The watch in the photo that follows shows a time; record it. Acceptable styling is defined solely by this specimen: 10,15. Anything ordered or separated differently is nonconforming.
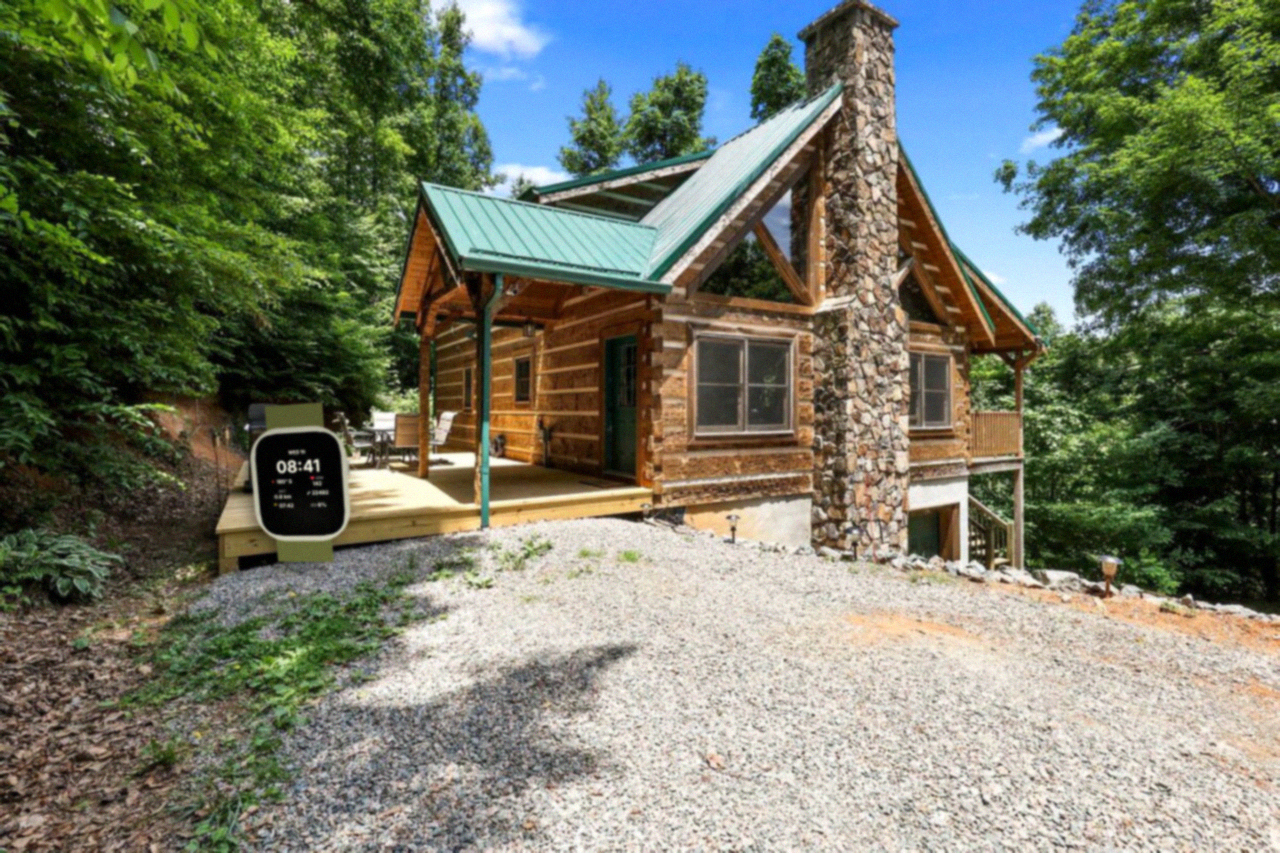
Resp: 8,41
